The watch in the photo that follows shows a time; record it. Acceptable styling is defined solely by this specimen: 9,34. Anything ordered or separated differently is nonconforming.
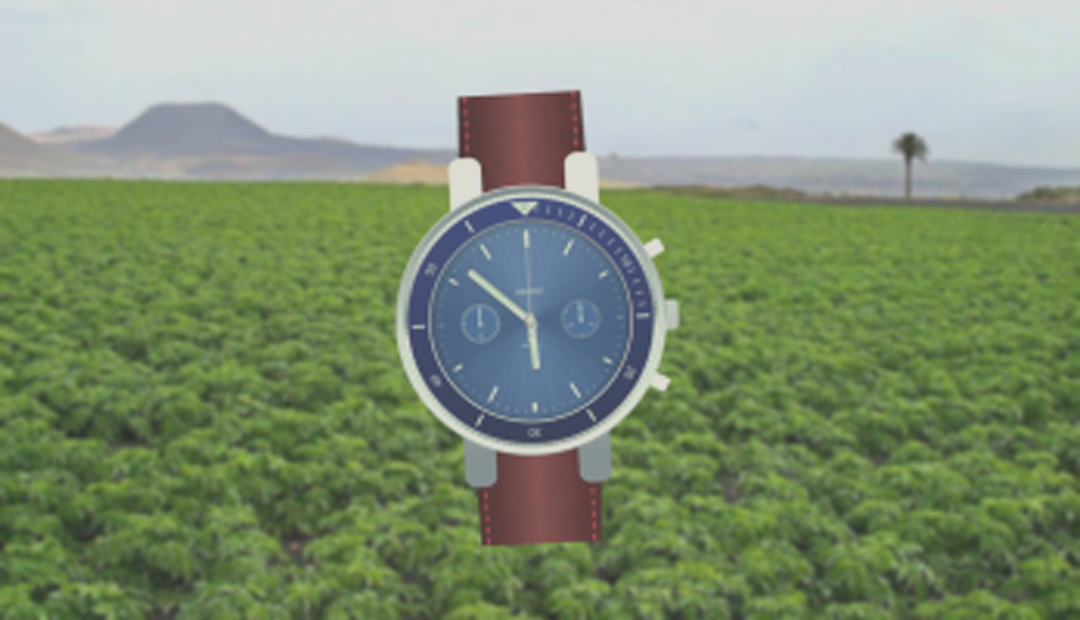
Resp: 5,52
